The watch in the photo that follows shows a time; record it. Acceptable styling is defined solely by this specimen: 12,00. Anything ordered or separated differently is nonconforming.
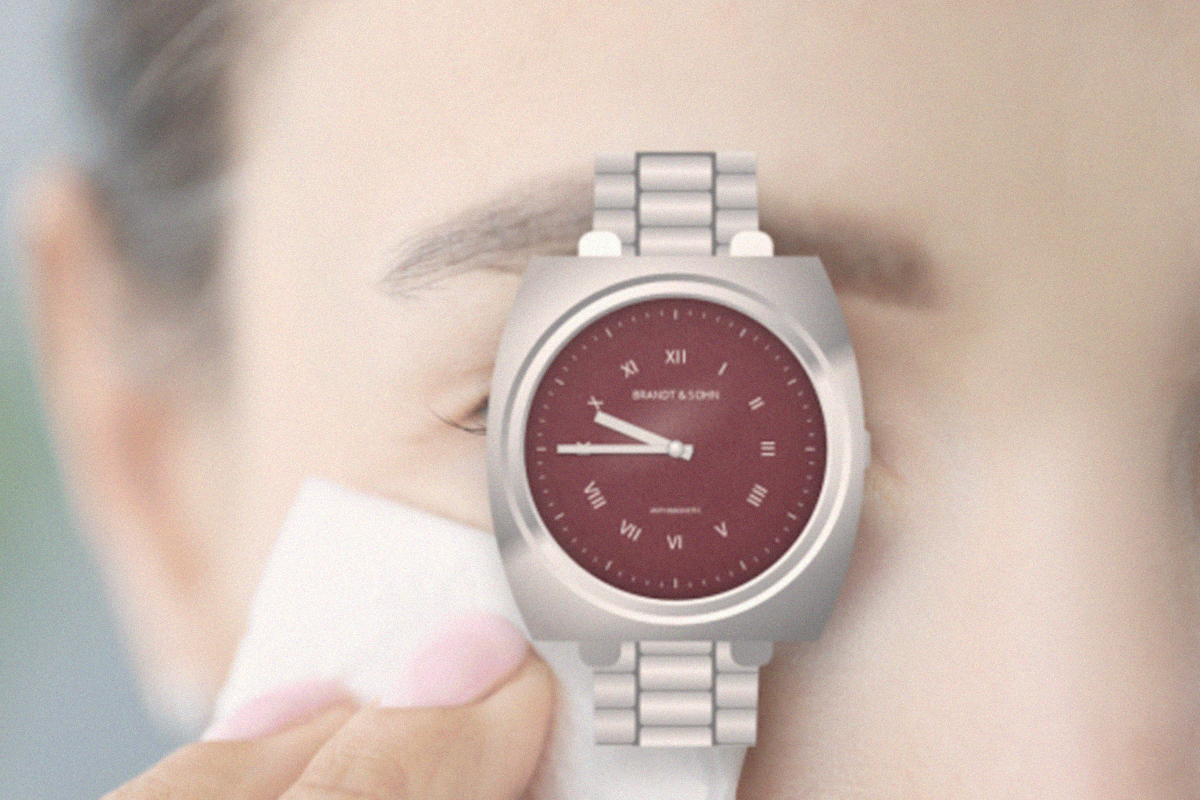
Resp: 9,45
